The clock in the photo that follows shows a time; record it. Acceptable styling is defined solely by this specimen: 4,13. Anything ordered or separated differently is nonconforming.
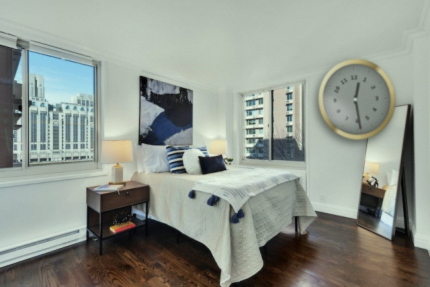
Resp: 12,29
